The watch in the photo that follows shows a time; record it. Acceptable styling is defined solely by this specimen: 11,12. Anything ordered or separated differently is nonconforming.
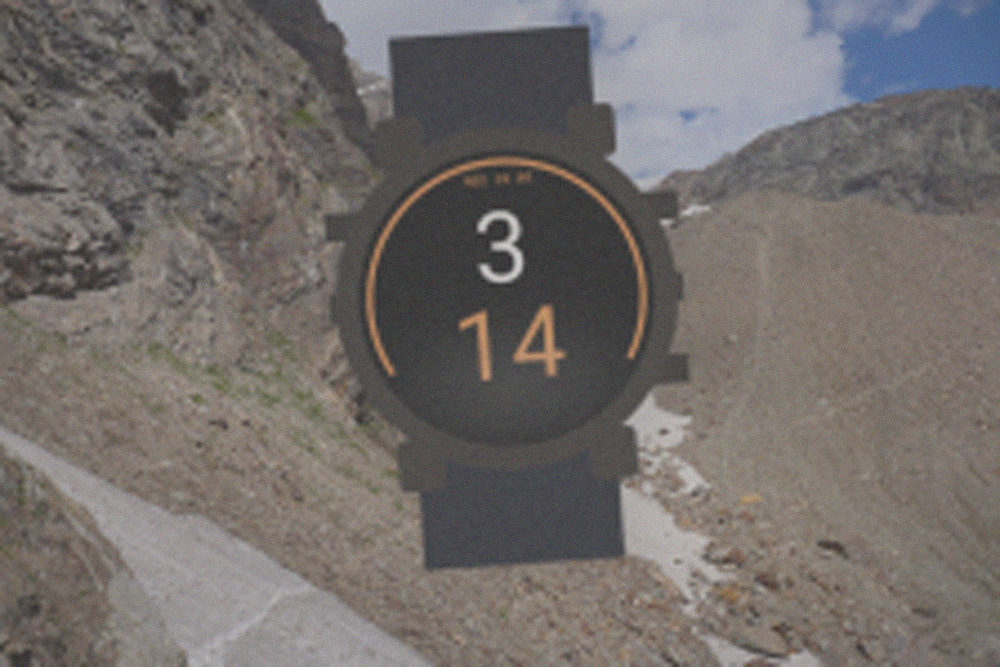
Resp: 3,14
